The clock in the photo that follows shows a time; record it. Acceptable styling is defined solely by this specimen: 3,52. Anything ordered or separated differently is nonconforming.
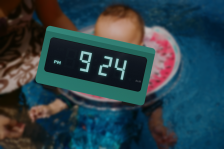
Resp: 9,24
